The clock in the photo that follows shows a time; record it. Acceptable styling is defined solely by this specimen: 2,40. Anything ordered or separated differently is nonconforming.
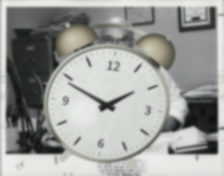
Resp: 1,49
